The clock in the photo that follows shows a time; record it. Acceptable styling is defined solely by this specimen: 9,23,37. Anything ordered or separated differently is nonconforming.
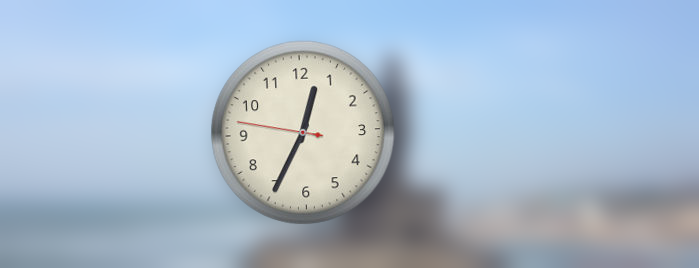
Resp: 12,34,47
